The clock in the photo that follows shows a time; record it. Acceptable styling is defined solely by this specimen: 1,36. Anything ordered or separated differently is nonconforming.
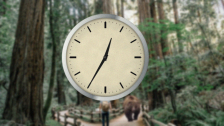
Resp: 12,35
